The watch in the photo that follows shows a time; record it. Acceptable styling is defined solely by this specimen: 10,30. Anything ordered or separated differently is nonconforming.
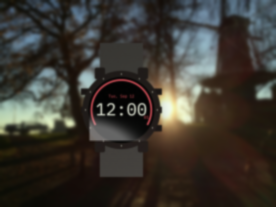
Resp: 12,00
